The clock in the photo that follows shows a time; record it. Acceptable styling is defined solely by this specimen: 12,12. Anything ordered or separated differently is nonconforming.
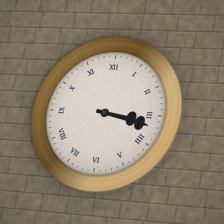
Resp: 3,17
